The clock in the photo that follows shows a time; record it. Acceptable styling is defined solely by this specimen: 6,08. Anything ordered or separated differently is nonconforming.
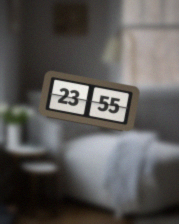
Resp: 23,55
